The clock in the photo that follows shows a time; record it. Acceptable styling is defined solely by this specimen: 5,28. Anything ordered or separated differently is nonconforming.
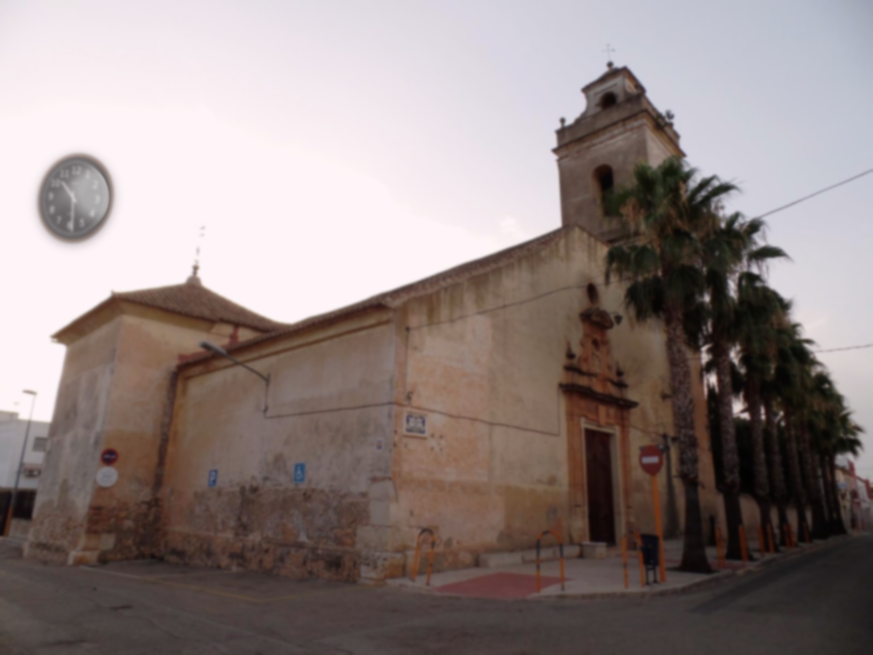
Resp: 10,29
